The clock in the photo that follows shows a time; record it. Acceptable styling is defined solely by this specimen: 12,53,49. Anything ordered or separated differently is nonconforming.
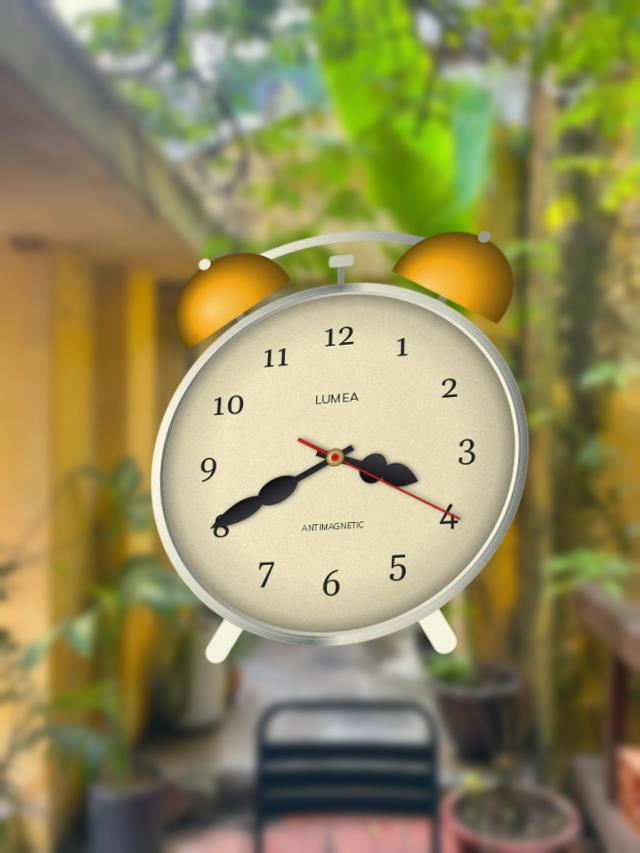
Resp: 3,40,20
